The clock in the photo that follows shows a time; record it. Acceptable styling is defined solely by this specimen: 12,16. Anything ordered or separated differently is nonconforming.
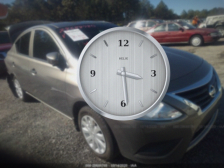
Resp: 3,29
